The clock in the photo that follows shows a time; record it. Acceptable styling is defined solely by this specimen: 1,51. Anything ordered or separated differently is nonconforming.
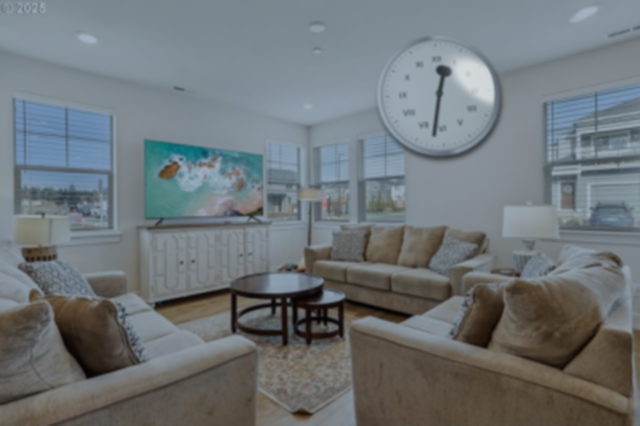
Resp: 12,32
